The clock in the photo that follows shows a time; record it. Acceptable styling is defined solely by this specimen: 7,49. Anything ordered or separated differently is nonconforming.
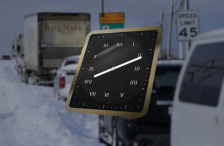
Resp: 8,11
